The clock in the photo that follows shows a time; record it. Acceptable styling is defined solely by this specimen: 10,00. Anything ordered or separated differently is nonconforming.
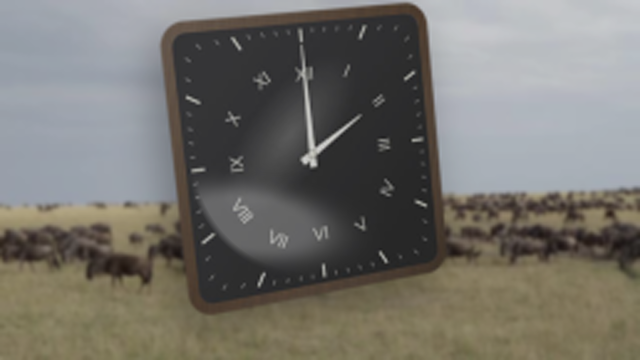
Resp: 2,00
